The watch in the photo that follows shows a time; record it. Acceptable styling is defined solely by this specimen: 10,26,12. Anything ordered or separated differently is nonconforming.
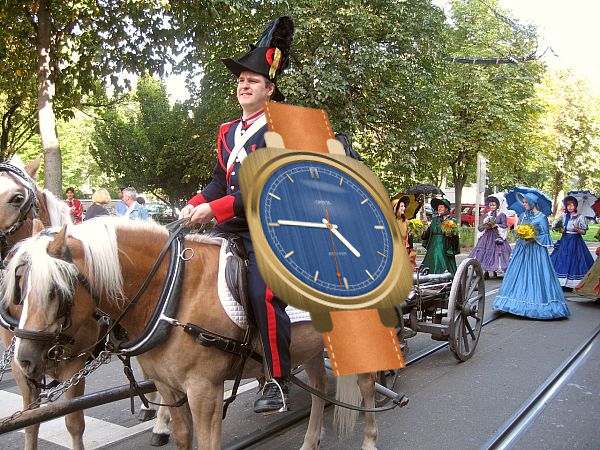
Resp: 4,45,31
